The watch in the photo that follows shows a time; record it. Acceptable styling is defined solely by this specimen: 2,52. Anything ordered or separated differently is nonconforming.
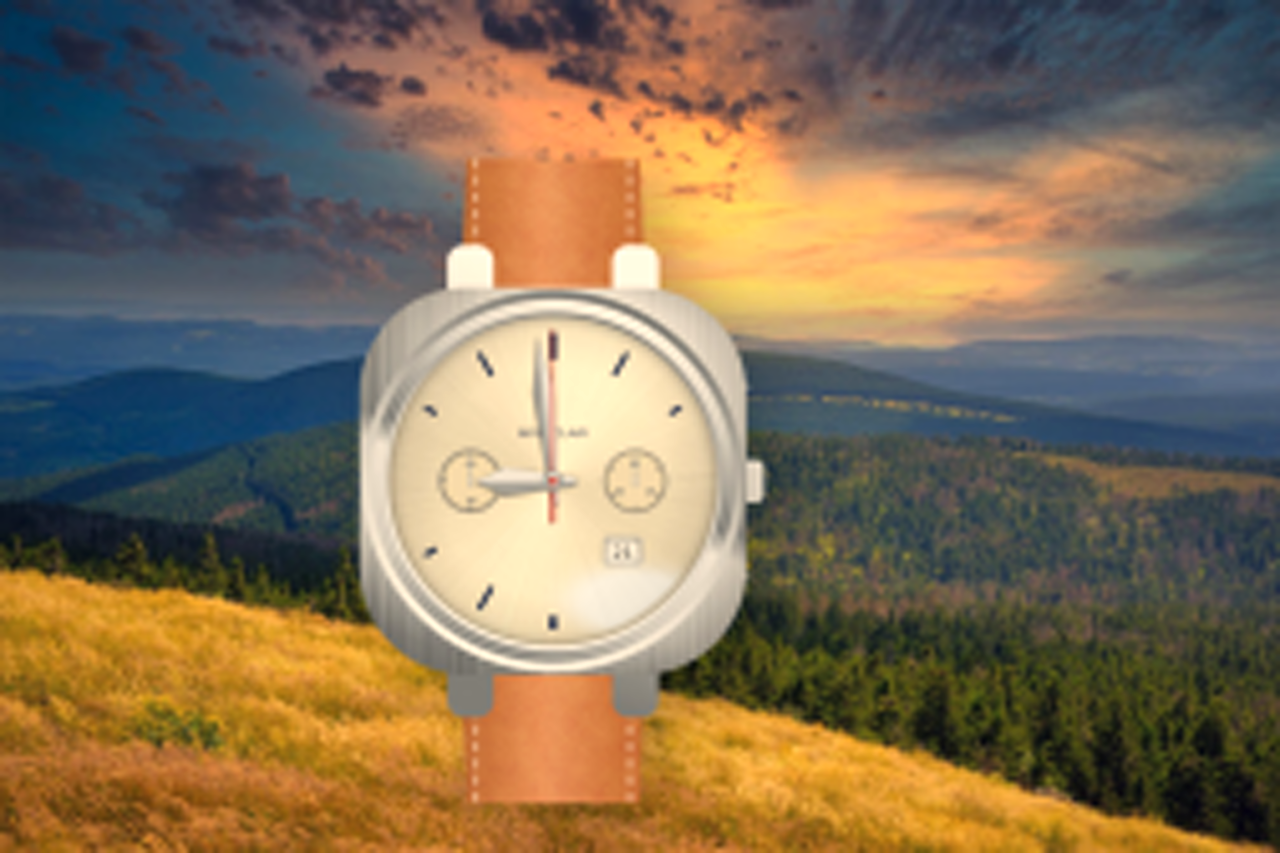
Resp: 8,59
